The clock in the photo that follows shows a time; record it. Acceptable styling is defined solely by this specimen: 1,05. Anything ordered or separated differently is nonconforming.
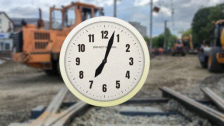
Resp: 7,03
